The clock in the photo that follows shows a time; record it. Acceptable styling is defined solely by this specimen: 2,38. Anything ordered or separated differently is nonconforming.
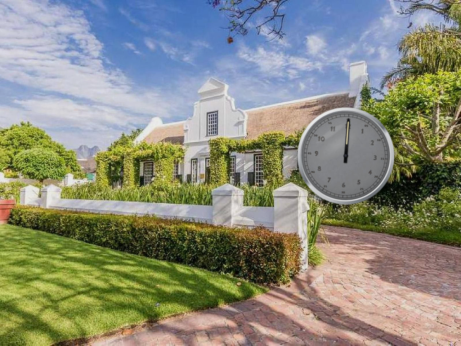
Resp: 12,00
